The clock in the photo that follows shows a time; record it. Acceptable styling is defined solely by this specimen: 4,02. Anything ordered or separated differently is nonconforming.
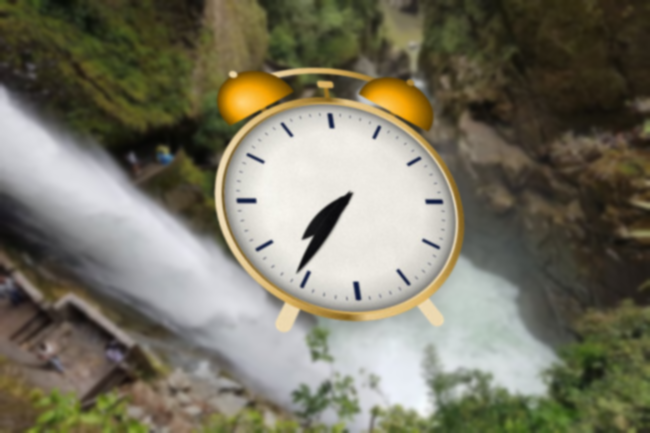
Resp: 7,36
